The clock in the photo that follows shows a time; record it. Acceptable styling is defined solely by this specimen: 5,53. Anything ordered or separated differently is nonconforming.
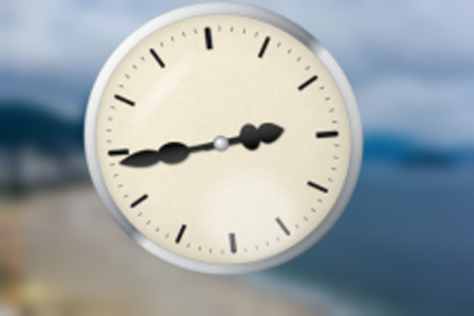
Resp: 2,44
